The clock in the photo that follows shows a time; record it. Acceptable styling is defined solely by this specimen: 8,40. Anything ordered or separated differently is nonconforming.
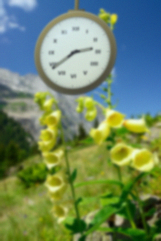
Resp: 2,39
